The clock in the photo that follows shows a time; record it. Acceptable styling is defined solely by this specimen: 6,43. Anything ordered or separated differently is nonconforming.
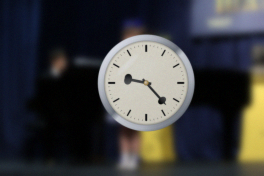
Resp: 9,23
